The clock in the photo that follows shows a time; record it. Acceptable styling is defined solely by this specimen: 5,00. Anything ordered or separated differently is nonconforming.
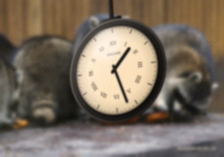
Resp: 1,27
